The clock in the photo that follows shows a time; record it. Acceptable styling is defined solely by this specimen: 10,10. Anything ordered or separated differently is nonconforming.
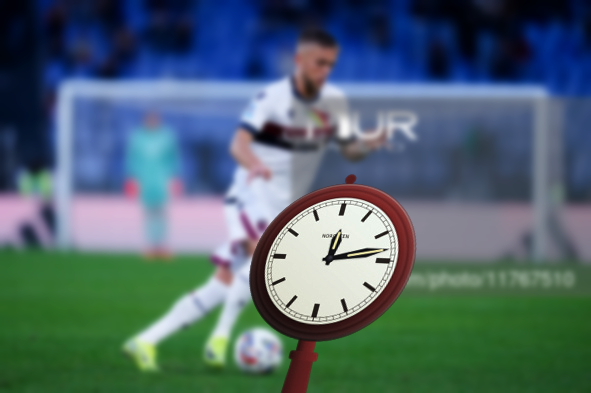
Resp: 12,13
